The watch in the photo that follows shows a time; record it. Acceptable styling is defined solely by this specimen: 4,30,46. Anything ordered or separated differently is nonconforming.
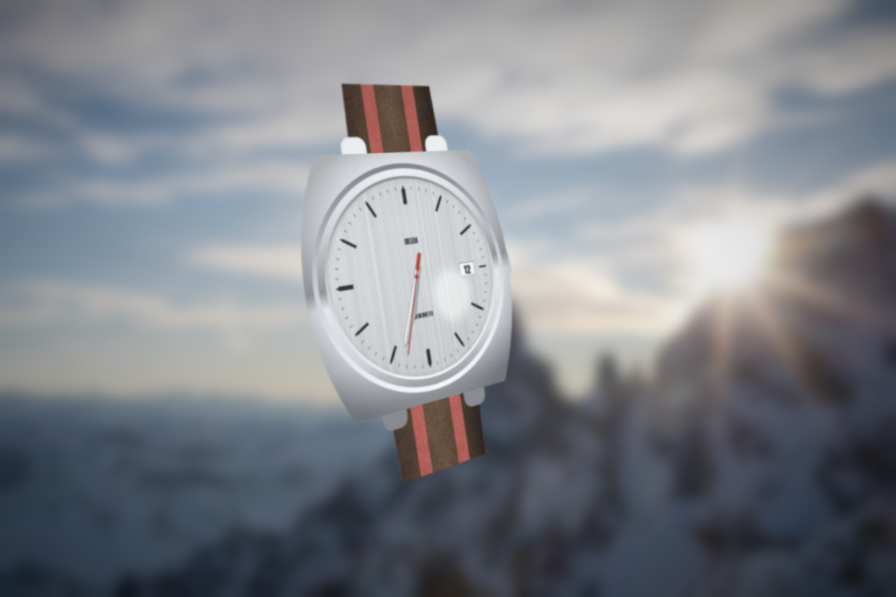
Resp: 6,33,33
